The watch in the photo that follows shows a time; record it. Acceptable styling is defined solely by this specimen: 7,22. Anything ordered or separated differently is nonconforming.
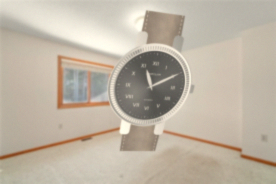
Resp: 11,10
